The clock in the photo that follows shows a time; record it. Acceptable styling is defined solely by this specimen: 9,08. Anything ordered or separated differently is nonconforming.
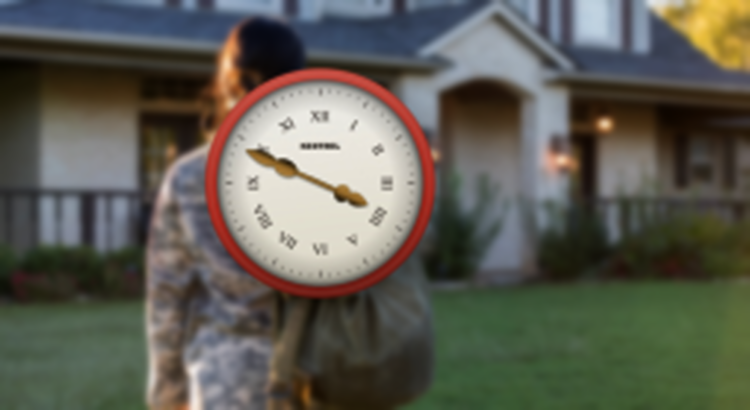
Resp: 3,49
